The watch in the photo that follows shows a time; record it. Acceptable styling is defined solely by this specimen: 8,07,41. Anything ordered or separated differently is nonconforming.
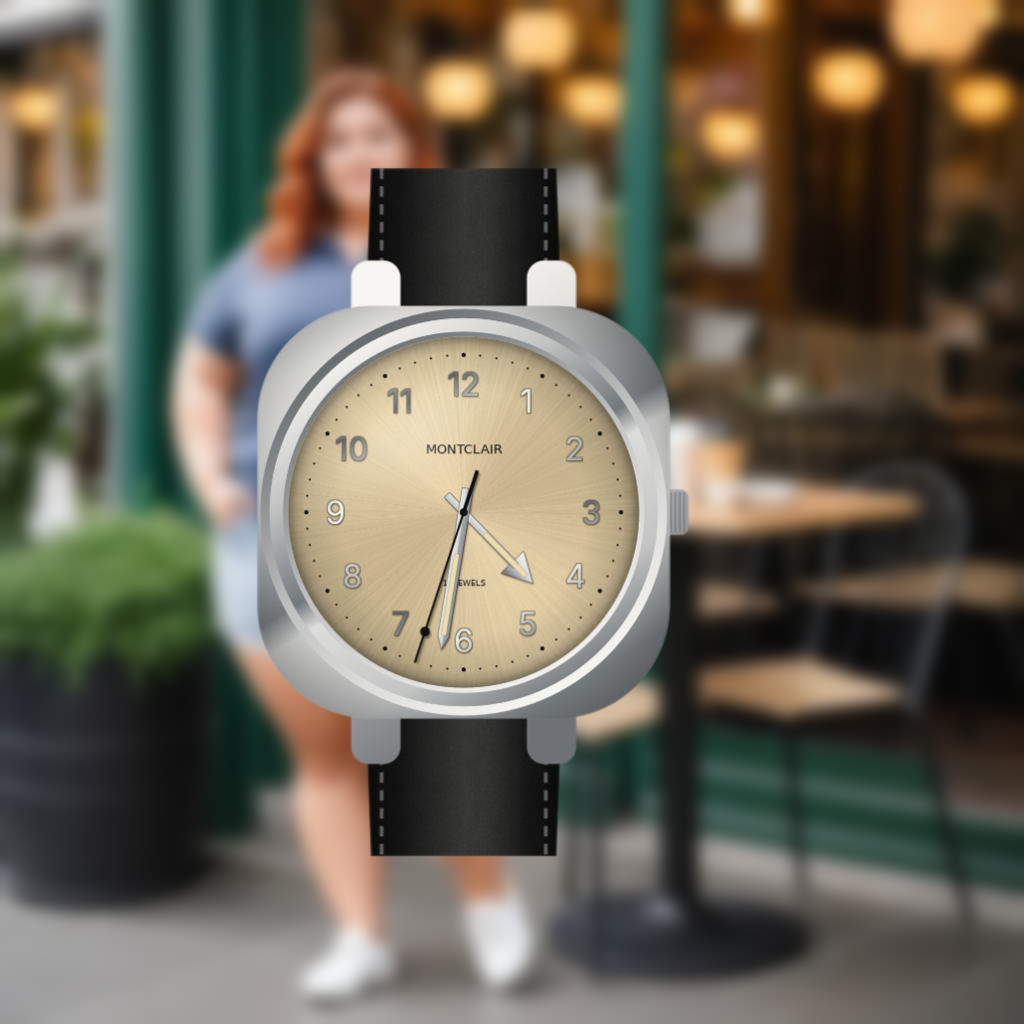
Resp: 4,31,33
